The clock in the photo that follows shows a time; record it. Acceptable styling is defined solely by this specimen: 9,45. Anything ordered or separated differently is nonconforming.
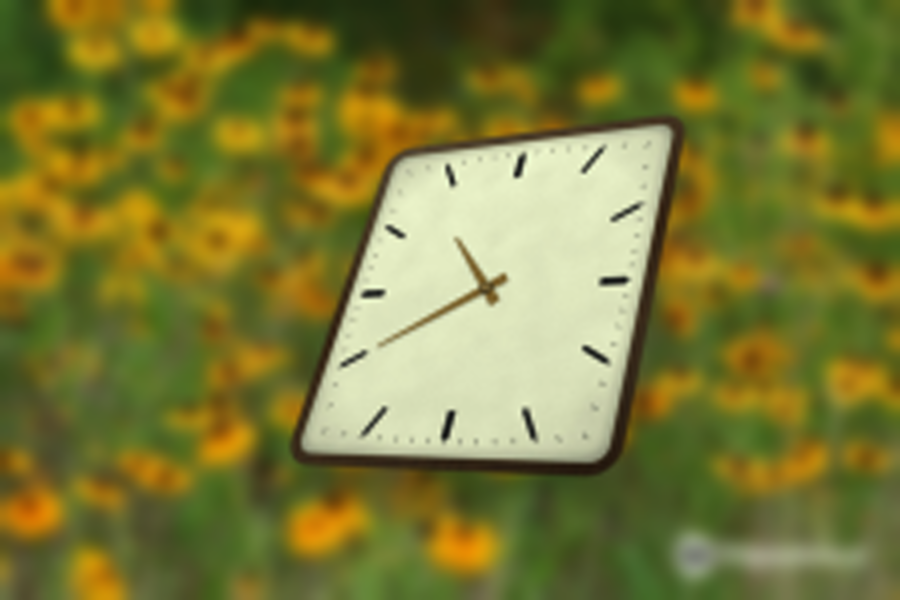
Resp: 10,40
